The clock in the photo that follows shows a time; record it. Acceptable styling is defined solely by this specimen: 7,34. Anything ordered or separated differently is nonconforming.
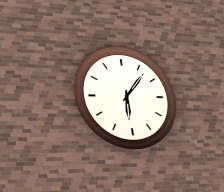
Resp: 6,07
